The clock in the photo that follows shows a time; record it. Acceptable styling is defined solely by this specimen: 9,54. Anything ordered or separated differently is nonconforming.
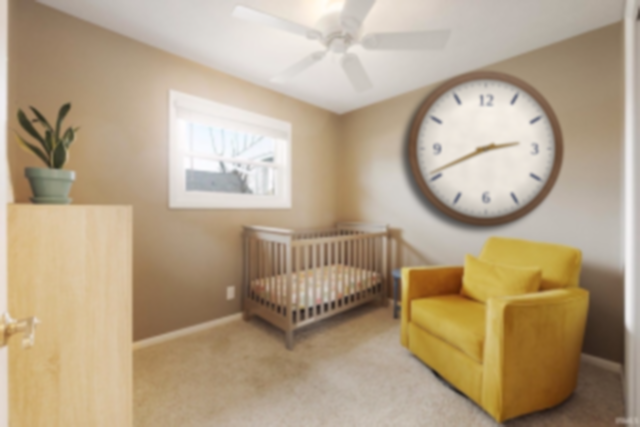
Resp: 2,41
